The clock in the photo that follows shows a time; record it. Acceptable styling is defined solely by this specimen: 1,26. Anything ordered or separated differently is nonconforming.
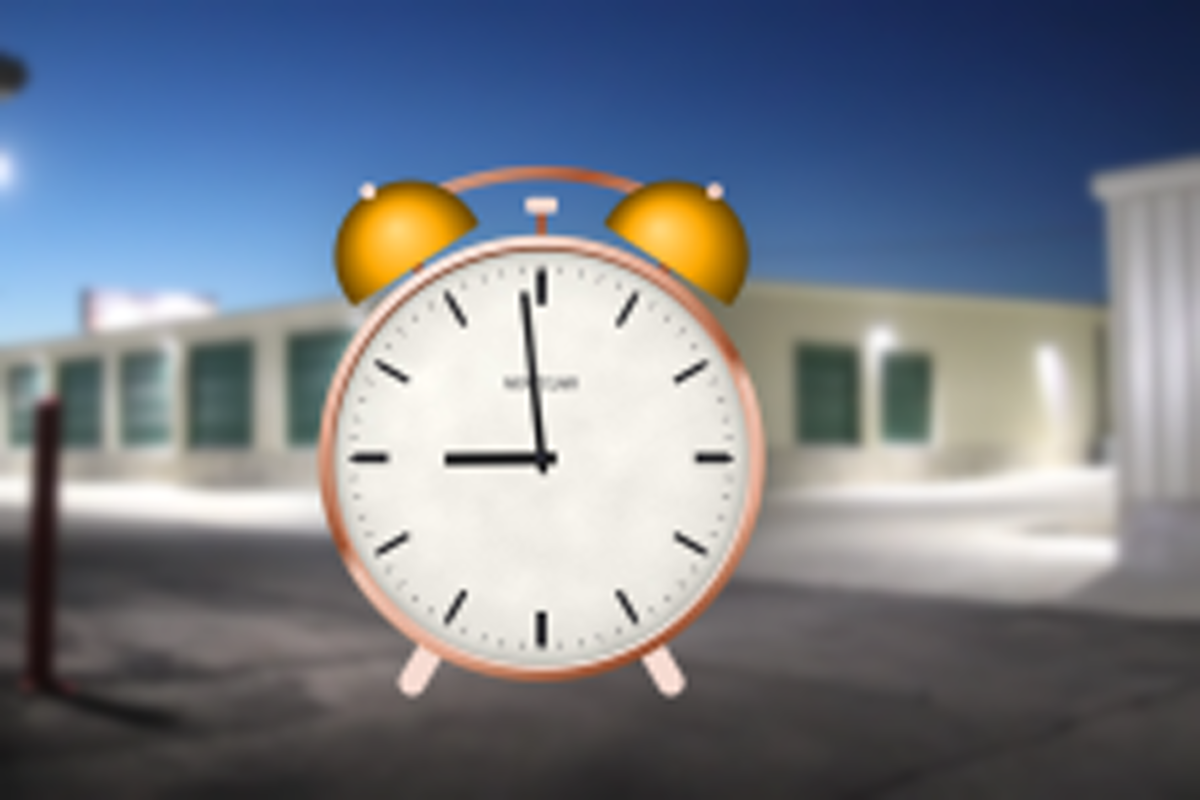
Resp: 8,59
